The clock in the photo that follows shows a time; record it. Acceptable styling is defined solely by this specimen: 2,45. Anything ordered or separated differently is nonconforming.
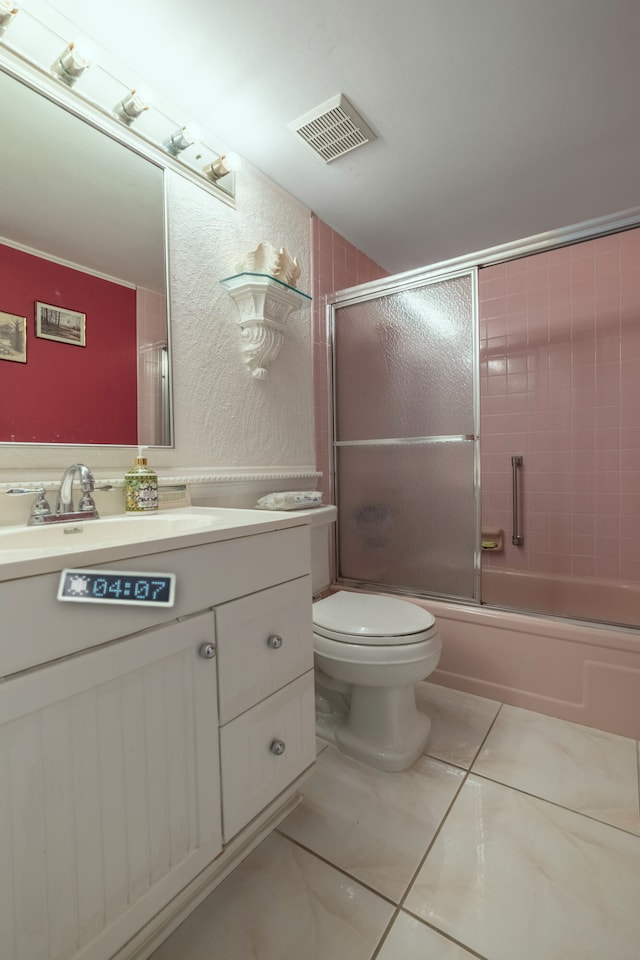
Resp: 4,07
